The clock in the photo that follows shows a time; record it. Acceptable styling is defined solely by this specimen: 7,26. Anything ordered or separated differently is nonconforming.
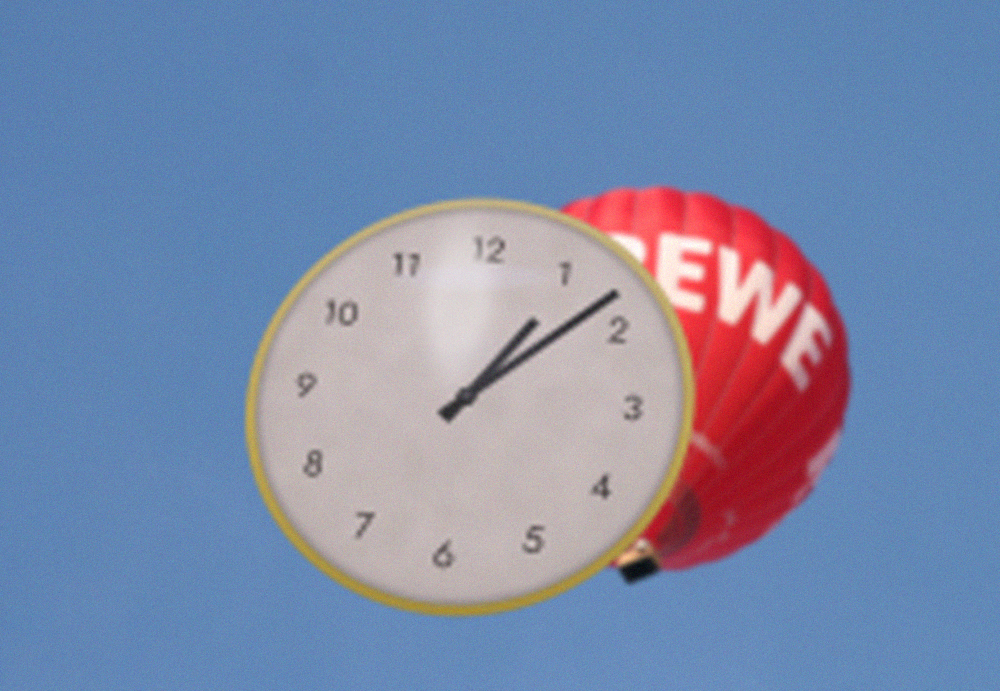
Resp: 1,08
